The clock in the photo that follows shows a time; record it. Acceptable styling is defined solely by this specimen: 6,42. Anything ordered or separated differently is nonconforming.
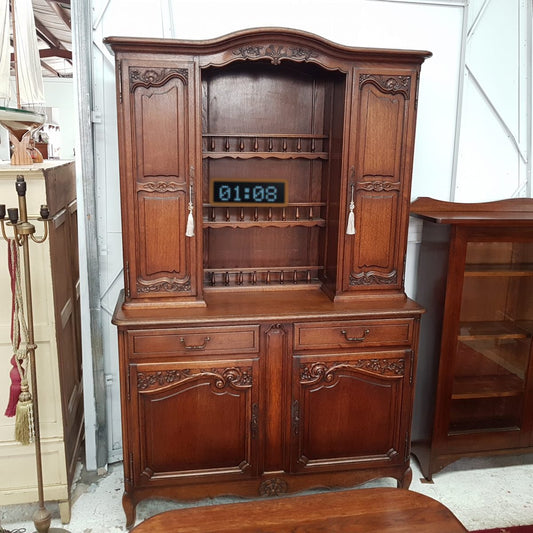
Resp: 1,08
